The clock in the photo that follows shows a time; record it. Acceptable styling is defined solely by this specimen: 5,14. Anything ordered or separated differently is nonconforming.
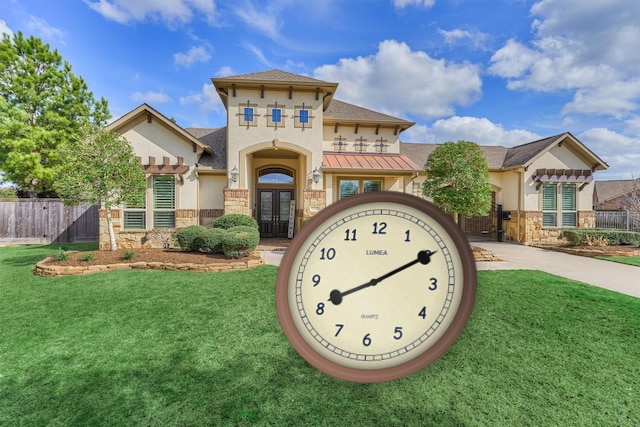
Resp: 8,10
